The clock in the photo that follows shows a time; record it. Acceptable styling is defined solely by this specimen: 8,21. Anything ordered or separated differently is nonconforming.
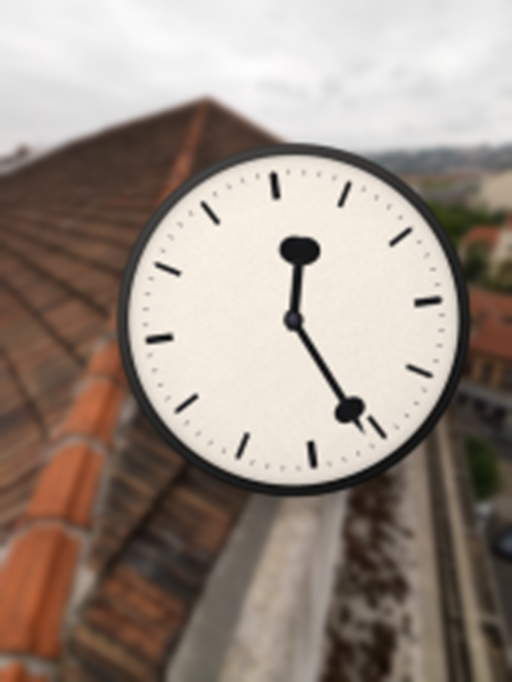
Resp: 12,26
